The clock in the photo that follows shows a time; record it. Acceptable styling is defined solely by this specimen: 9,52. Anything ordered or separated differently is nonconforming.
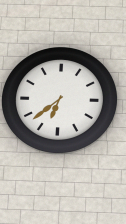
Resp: 6,38
